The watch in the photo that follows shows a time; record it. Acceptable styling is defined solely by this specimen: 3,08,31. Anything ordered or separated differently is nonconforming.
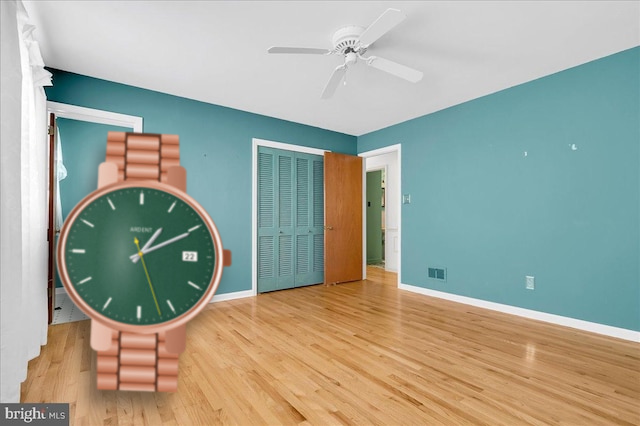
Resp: 1,10,27
